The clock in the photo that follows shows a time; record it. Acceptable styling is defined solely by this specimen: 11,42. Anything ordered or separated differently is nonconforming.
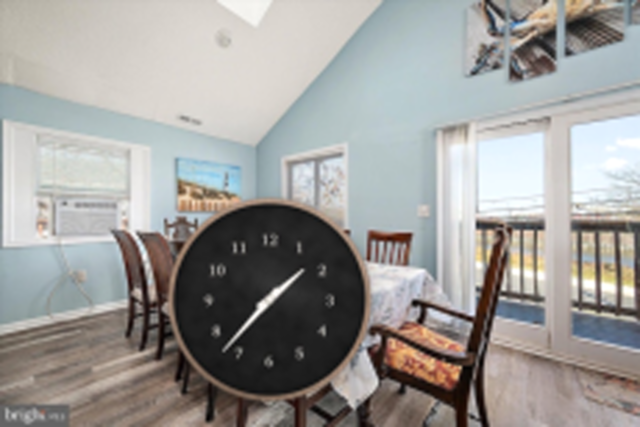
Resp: 1,37
